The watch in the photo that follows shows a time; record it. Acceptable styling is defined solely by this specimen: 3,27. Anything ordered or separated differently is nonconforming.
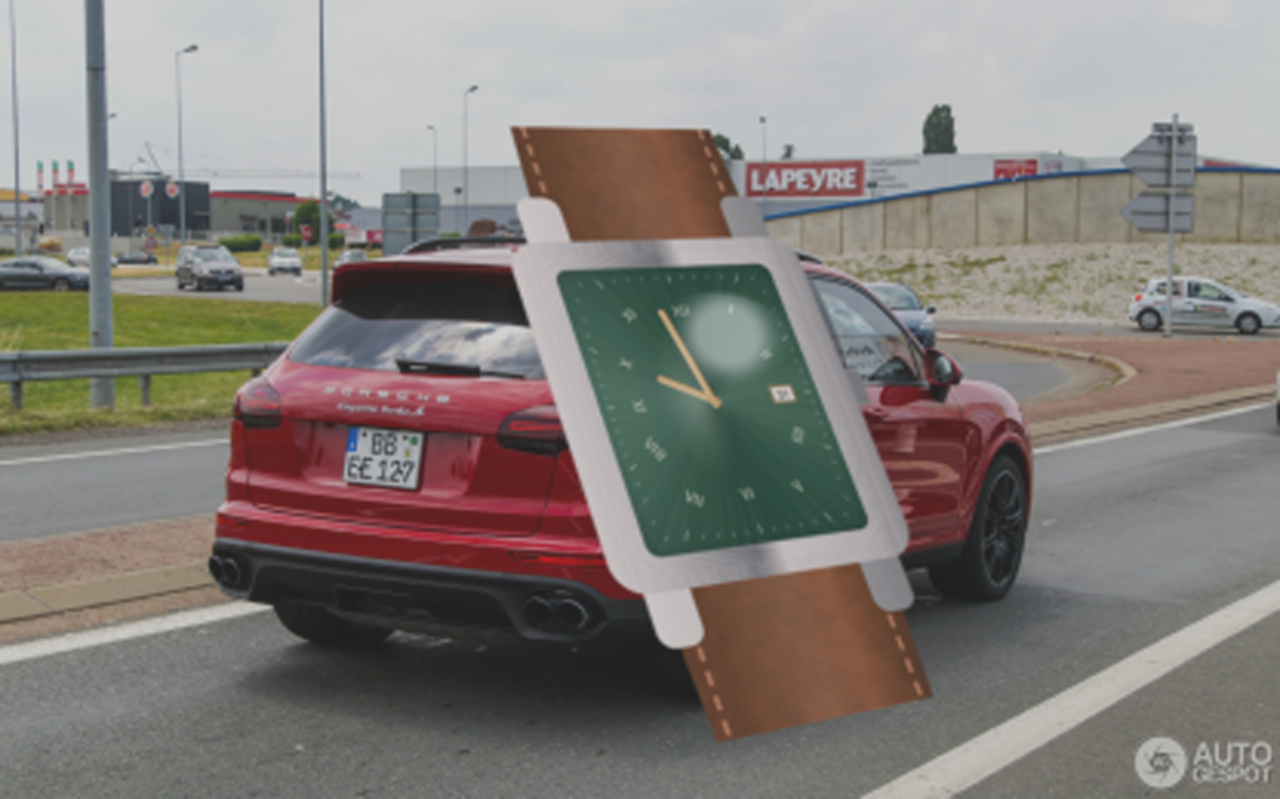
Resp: 9,58
